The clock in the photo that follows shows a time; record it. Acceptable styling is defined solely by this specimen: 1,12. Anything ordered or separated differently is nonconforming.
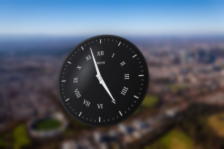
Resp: 4,57
